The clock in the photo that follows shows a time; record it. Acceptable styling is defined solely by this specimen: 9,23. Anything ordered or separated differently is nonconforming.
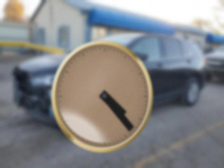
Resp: 4,23
